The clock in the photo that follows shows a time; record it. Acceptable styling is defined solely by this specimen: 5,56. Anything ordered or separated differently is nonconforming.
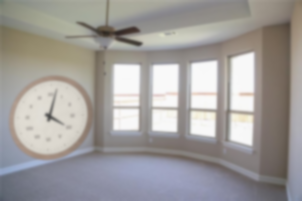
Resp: 4,02
